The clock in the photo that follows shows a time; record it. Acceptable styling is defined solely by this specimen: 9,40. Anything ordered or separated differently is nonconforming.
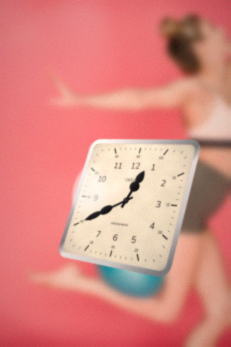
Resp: 12,40
